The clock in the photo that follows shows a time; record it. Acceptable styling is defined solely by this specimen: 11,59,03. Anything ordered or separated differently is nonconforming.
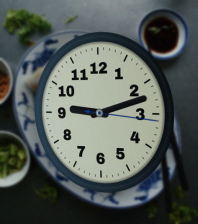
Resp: 9,12,16
